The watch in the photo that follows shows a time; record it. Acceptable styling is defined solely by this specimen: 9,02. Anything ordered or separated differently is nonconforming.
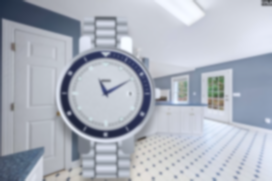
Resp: 11,10
